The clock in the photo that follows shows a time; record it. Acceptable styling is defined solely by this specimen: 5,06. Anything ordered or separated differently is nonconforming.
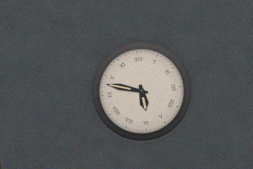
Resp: 5,48
